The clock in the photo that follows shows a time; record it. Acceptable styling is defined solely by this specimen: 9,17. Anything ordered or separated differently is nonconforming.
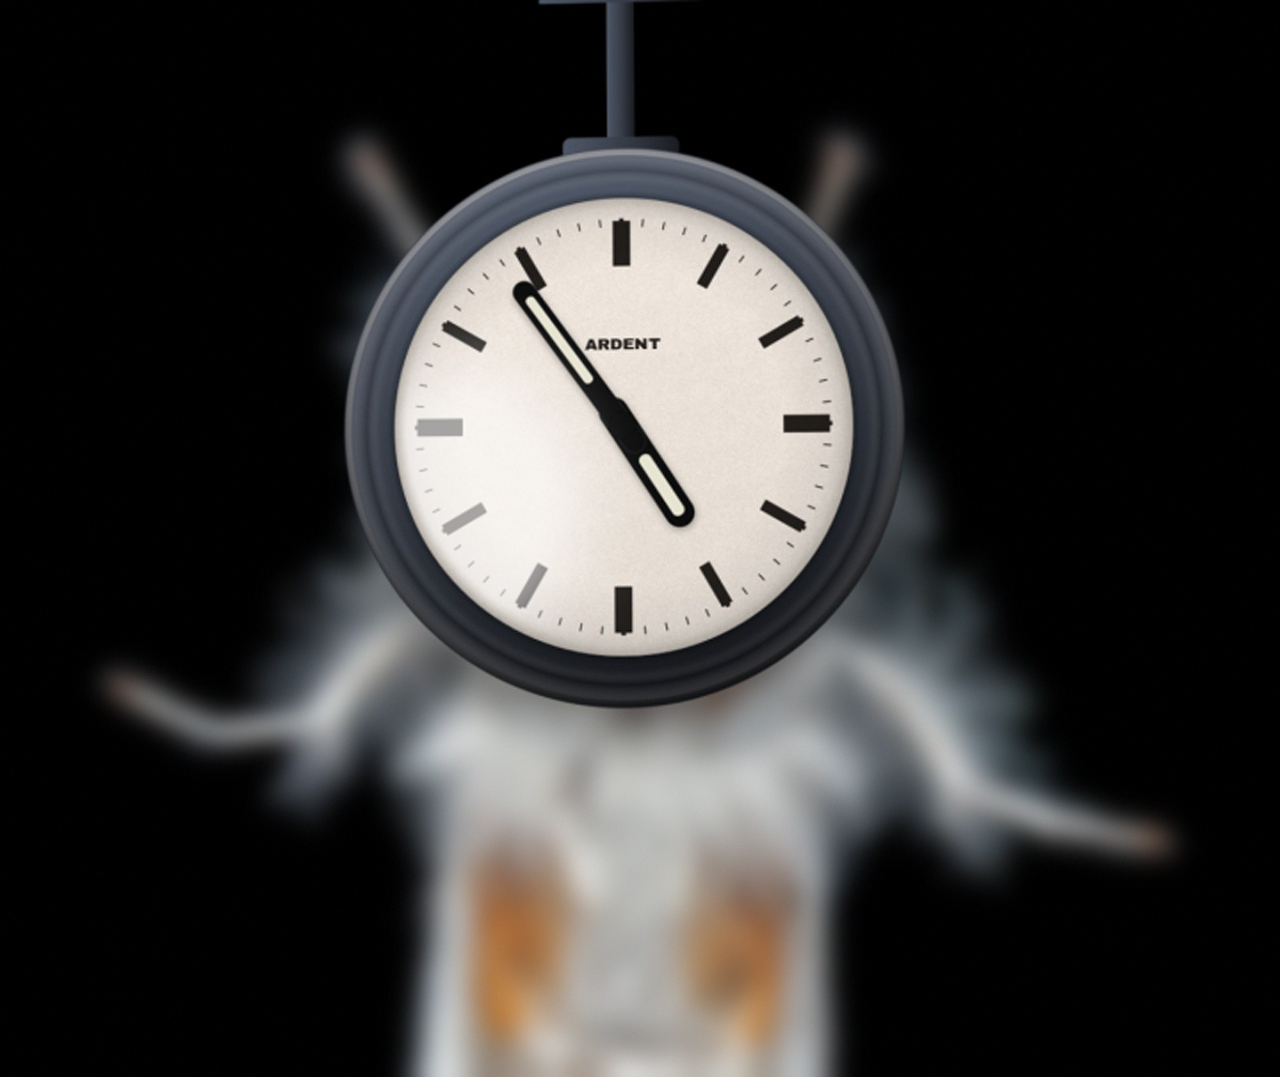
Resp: 4,54
